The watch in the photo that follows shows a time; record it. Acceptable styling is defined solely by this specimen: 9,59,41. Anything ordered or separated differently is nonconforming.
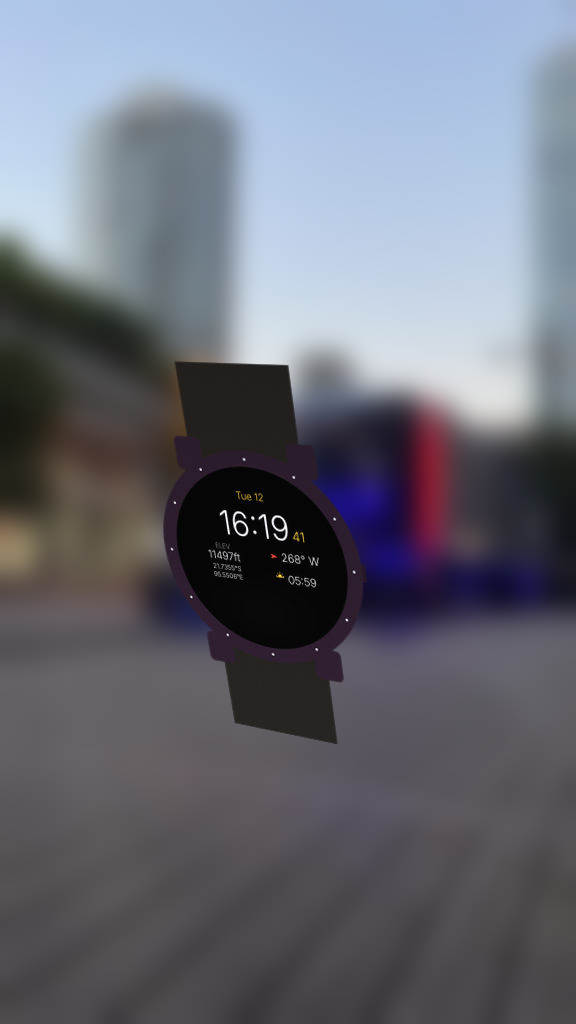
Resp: 16,19,41
